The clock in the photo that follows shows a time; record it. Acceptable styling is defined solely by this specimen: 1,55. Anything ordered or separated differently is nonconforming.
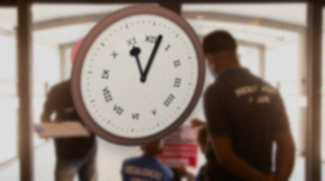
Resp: 11,02
